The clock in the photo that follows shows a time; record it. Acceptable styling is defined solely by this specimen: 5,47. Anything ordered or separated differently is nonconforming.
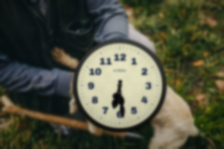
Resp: 6,29
